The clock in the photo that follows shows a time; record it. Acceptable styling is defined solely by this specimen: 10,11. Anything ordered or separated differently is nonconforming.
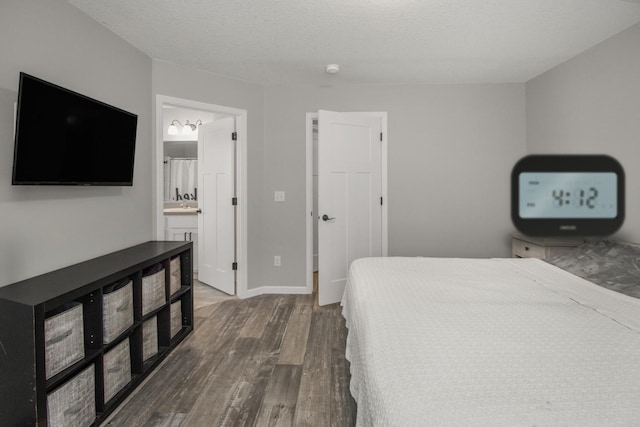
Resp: 4,12
